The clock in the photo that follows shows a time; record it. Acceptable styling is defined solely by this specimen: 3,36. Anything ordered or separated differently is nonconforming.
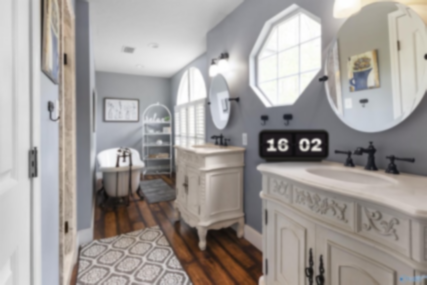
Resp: 16,02
